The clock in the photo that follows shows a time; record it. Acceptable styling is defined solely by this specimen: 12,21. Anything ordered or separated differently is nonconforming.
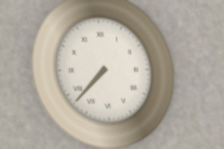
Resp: 7,38
